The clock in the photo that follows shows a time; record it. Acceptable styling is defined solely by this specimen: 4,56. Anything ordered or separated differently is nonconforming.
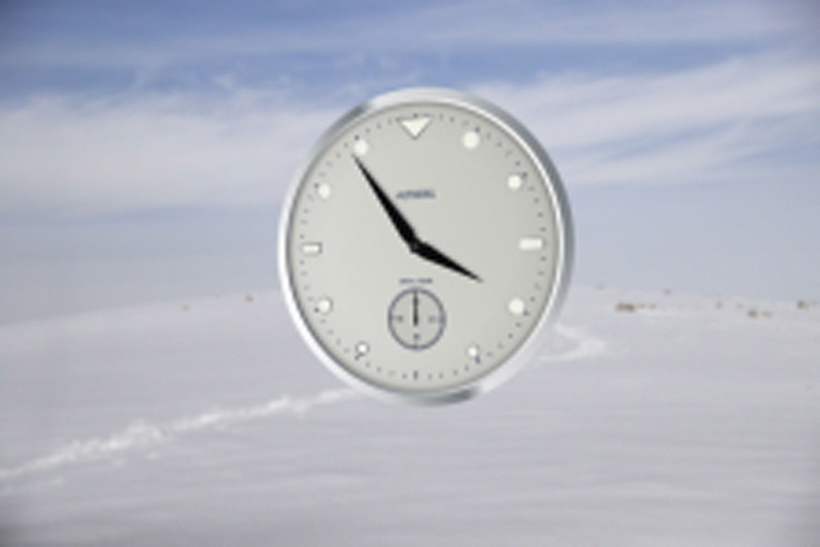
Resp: 3,54
